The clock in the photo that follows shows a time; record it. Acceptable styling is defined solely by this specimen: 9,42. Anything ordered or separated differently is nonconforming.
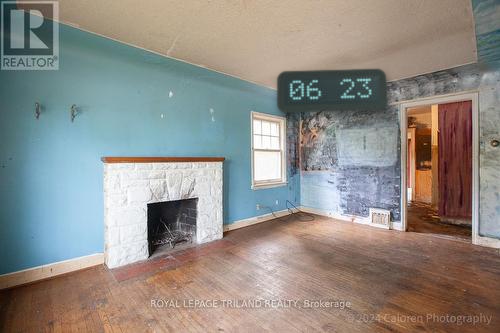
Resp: 6,23
